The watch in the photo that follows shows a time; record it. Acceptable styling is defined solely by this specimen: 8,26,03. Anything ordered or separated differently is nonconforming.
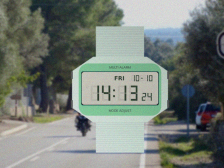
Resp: 14,13,24
